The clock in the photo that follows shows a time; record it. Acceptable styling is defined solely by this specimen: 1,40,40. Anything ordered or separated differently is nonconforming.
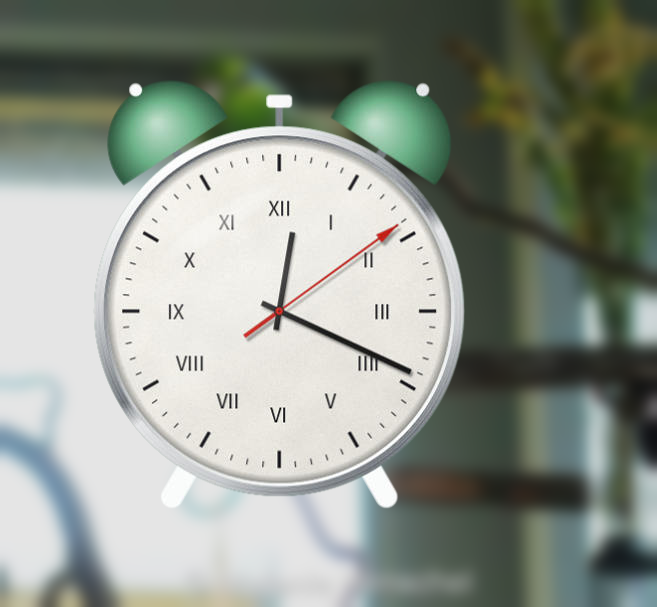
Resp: 12,19,09
